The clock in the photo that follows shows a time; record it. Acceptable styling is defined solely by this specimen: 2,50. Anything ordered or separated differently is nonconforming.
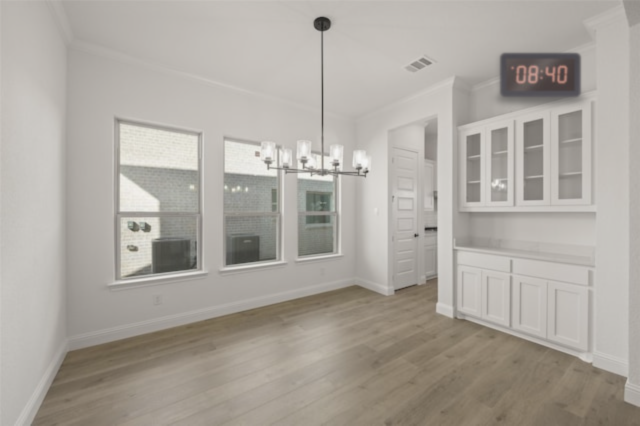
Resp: 8,40
